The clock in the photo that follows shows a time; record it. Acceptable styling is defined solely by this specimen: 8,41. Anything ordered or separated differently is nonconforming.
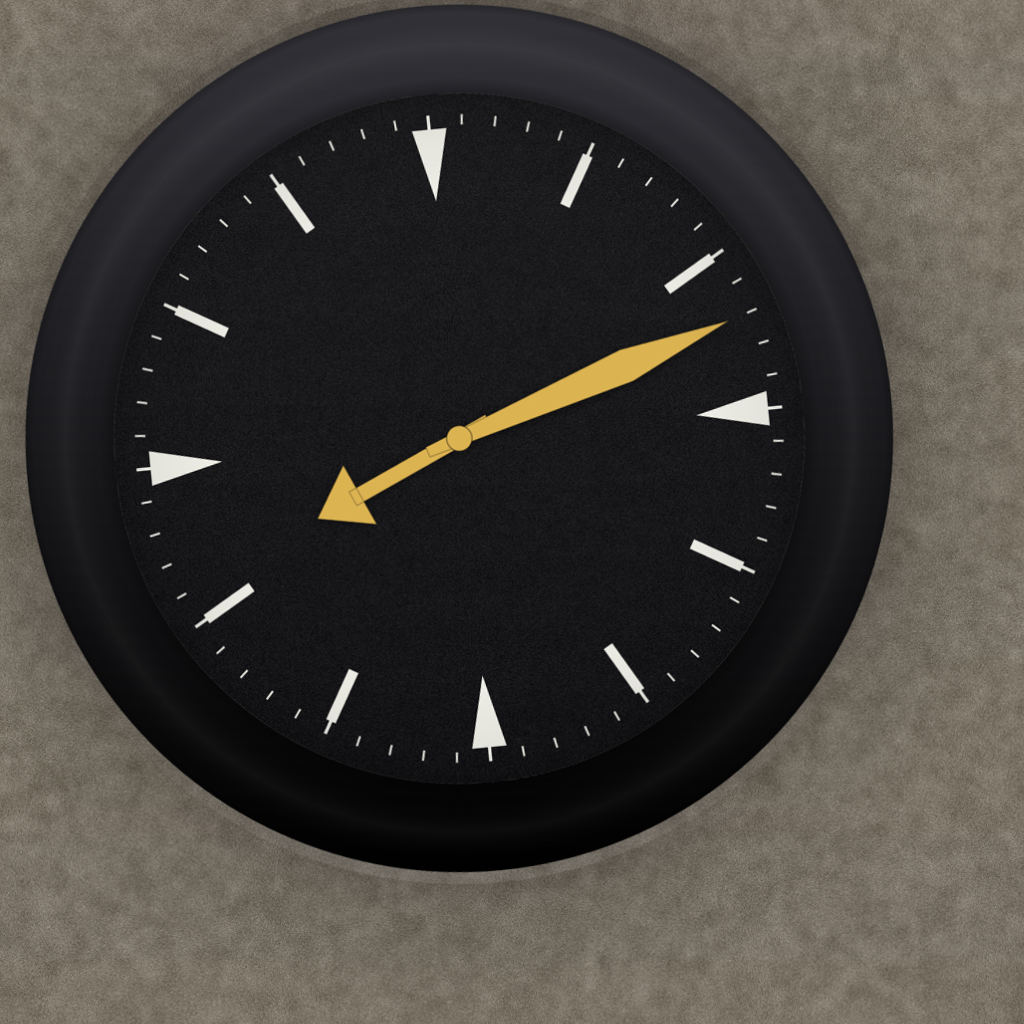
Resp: 8,12
